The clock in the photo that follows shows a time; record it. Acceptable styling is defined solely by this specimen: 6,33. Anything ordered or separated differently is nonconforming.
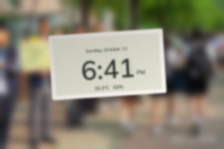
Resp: 6,41
